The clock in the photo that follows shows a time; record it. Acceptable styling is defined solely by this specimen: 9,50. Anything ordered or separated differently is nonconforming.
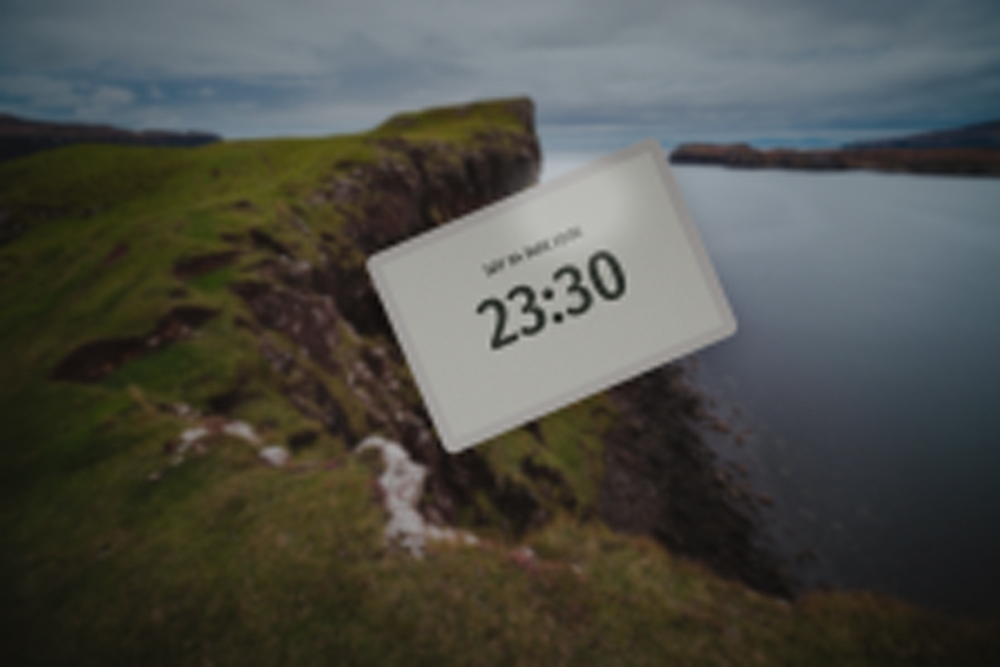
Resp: 23,30
